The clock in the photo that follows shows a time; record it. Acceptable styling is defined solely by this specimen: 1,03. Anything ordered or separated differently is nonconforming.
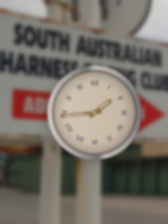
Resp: 1,44
